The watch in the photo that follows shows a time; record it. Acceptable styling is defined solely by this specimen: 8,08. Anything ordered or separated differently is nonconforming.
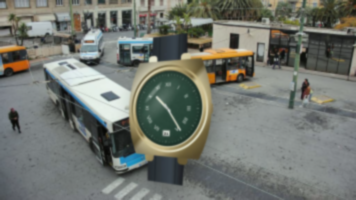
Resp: 10,24
